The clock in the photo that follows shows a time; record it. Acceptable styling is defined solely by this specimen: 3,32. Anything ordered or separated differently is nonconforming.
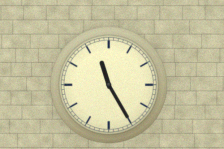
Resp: 11,25
